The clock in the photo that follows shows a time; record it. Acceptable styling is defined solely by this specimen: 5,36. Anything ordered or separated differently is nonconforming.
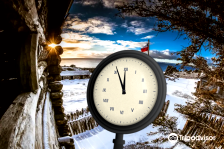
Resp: 11,56
